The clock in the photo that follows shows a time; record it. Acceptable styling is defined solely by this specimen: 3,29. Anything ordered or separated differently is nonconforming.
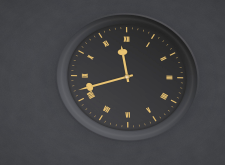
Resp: 11,42
